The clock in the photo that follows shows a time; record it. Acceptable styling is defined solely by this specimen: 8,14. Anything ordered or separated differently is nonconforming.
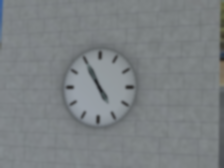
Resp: 4,55
